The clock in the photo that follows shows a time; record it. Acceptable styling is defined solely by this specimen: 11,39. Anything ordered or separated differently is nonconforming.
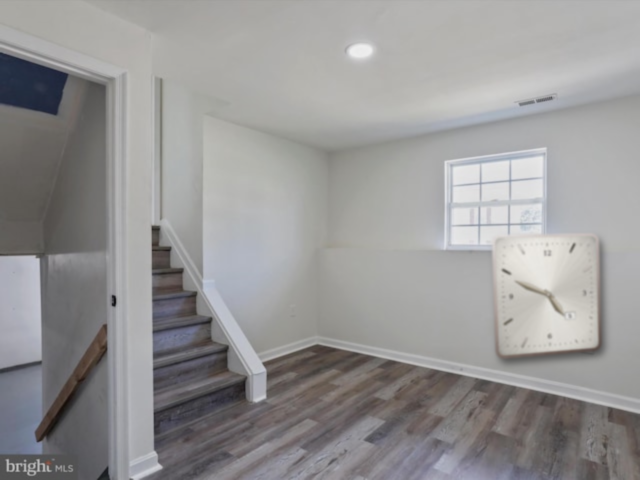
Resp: 4,49
